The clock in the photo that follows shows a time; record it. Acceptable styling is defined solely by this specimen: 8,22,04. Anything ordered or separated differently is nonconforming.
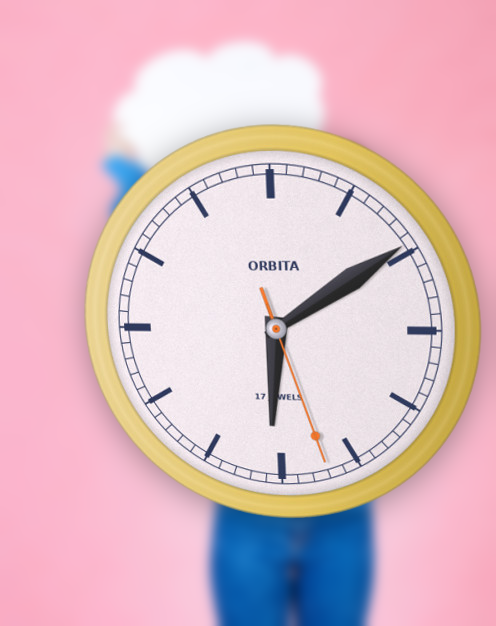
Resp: 6,09,27
